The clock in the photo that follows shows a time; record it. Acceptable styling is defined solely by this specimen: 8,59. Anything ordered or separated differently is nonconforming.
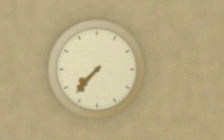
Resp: 7,37
